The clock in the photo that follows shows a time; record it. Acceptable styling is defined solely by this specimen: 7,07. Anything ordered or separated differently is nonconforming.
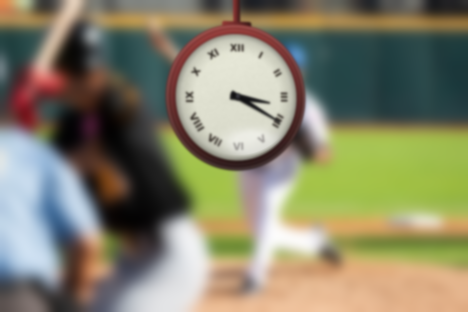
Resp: 3,20
